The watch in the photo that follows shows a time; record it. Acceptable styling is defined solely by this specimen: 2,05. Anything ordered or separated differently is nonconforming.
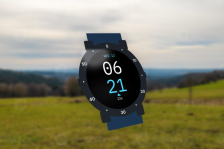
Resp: 6,21
